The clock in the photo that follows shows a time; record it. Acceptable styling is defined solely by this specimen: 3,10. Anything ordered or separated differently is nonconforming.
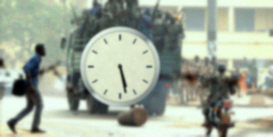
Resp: 5,28
